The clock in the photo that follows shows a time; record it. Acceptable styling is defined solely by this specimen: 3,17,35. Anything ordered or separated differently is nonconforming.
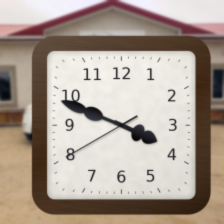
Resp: 3,48,40
